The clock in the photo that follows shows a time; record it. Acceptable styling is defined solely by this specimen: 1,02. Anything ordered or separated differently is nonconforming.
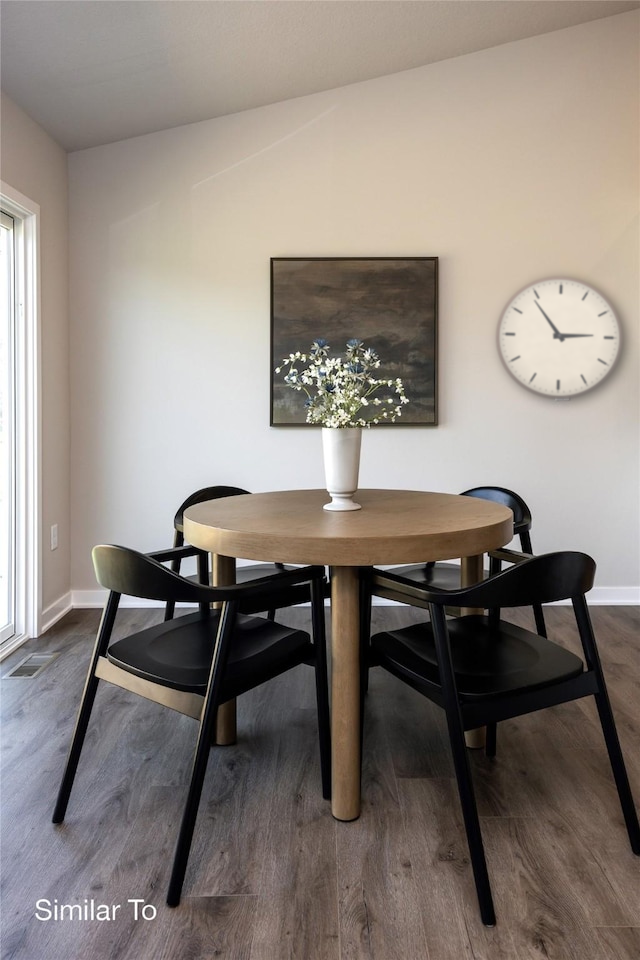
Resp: 2,54
